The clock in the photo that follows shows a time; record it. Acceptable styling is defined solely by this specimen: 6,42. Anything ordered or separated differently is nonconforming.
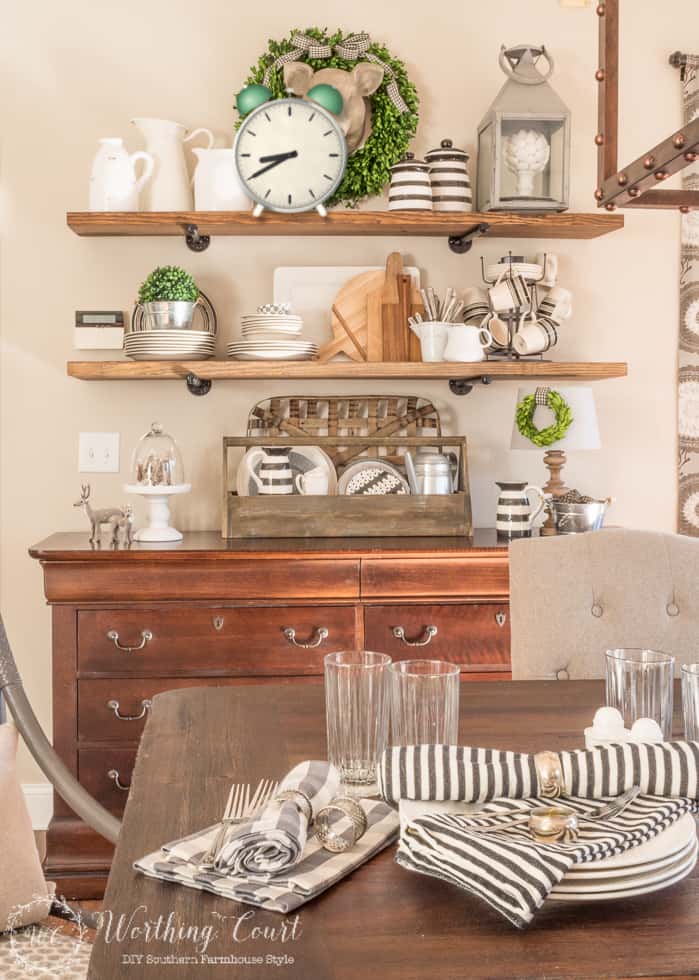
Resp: 8,40
